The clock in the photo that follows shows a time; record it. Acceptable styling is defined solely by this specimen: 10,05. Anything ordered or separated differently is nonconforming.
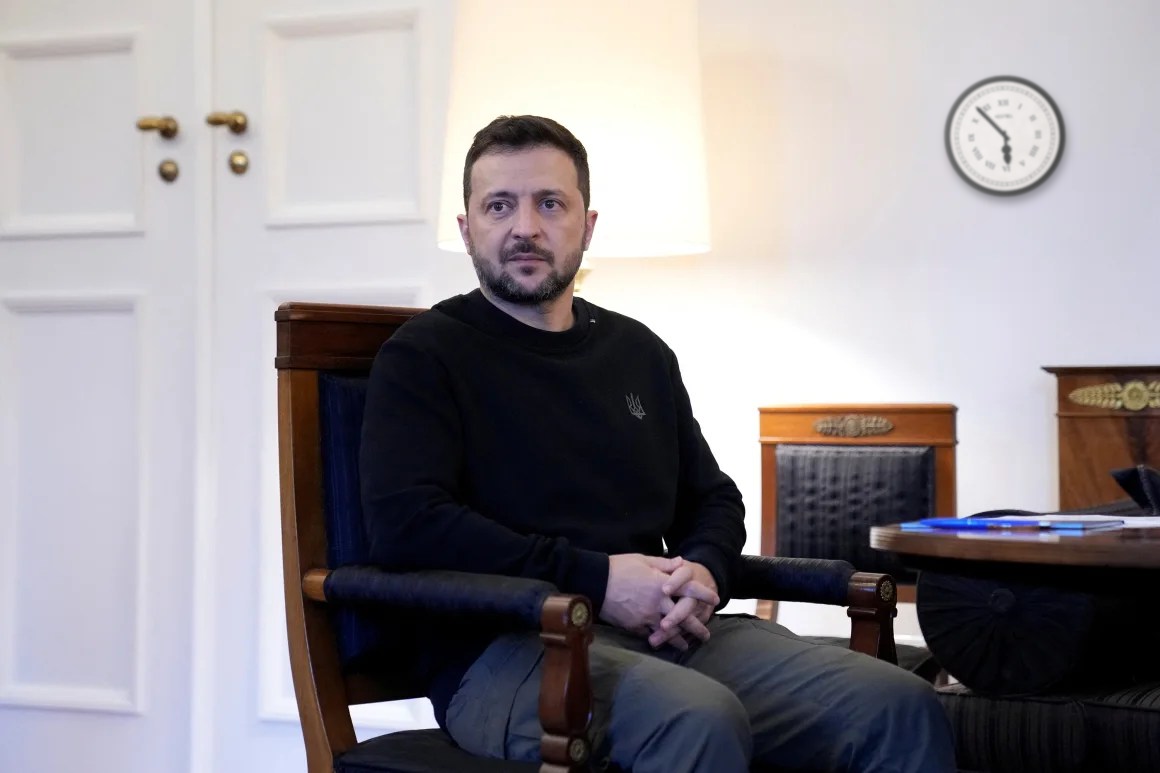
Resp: 5,53
